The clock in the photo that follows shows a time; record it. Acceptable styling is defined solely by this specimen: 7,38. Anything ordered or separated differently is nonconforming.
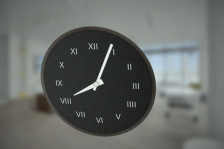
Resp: 8,04
